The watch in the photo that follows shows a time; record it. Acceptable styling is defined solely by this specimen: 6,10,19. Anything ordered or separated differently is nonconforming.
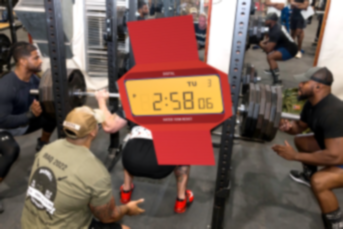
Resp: 2,58,06
